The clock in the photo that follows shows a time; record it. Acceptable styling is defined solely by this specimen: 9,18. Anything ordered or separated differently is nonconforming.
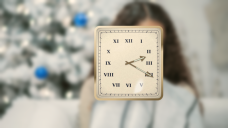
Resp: 2,20
